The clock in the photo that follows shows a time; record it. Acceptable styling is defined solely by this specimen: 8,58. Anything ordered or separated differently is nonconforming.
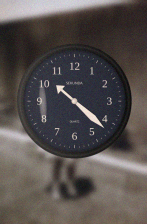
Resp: 10,22
